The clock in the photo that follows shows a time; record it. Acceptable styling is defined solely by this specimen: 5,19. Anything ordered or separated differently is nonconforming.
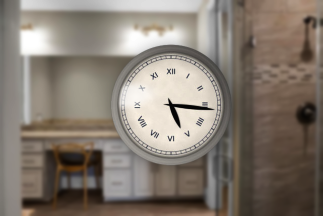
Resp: 5,16
